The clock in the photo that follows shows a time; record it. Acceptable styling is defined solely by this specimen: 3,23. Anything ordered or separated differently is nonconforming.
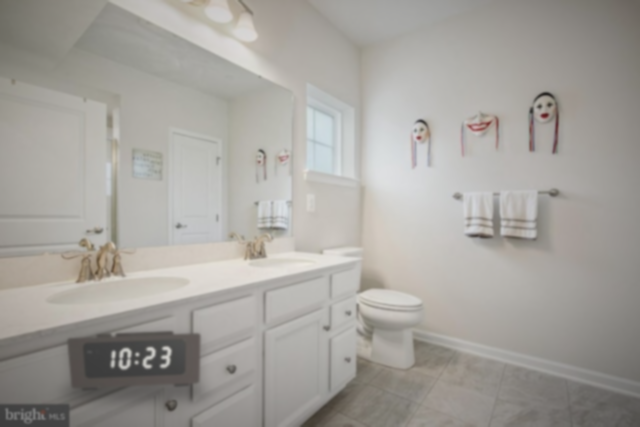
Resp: 10,23
